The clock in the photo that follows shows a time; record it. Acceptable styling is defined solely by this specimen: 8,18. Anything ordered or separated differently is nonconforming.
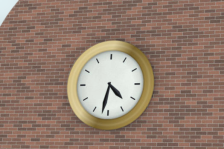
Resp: 4,32
